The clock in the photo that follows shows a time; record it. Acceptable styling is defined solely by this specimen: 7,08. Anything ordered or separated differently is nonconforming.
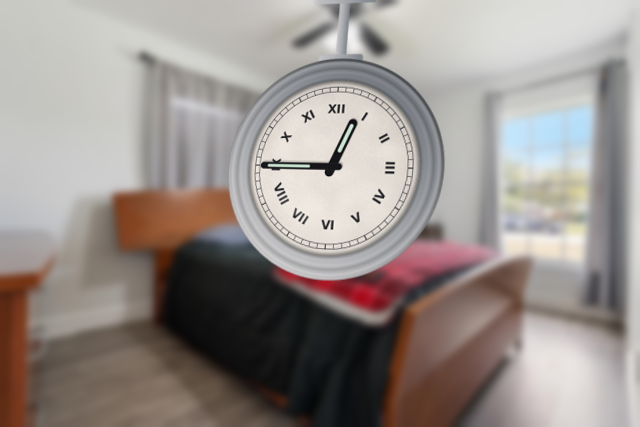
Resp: 12,45
